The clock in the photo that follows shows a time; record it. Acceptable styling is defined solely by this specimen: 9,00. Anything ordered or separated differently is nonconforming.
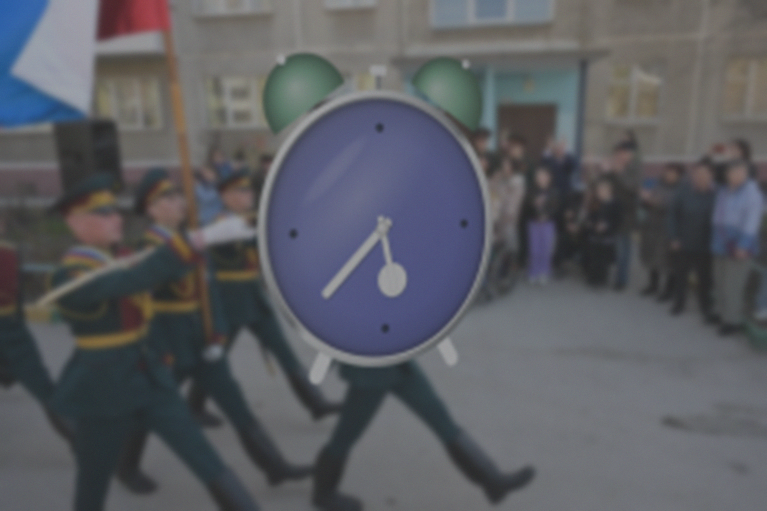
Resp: 5,38
